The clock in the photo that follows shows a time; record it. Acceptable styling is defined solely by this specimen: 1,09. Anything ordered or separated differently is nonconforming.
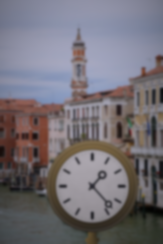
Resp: 1,23
